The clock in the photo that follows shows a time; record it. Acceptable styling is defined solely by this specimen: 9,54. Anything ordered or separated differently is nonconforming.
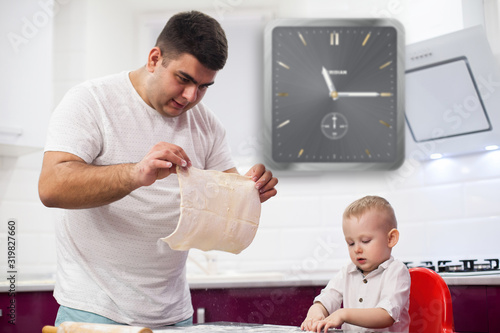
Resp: 11,15
